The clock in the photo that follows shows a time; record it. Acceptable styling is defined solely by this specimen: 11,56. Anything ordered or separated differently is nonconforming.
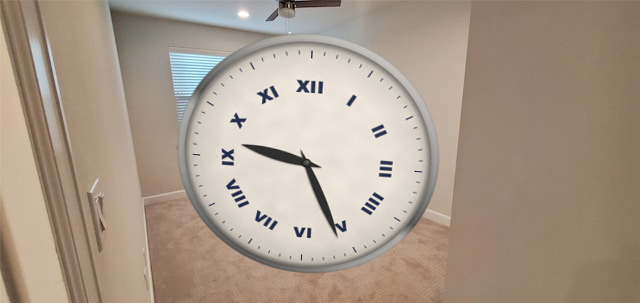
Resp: 9,26
